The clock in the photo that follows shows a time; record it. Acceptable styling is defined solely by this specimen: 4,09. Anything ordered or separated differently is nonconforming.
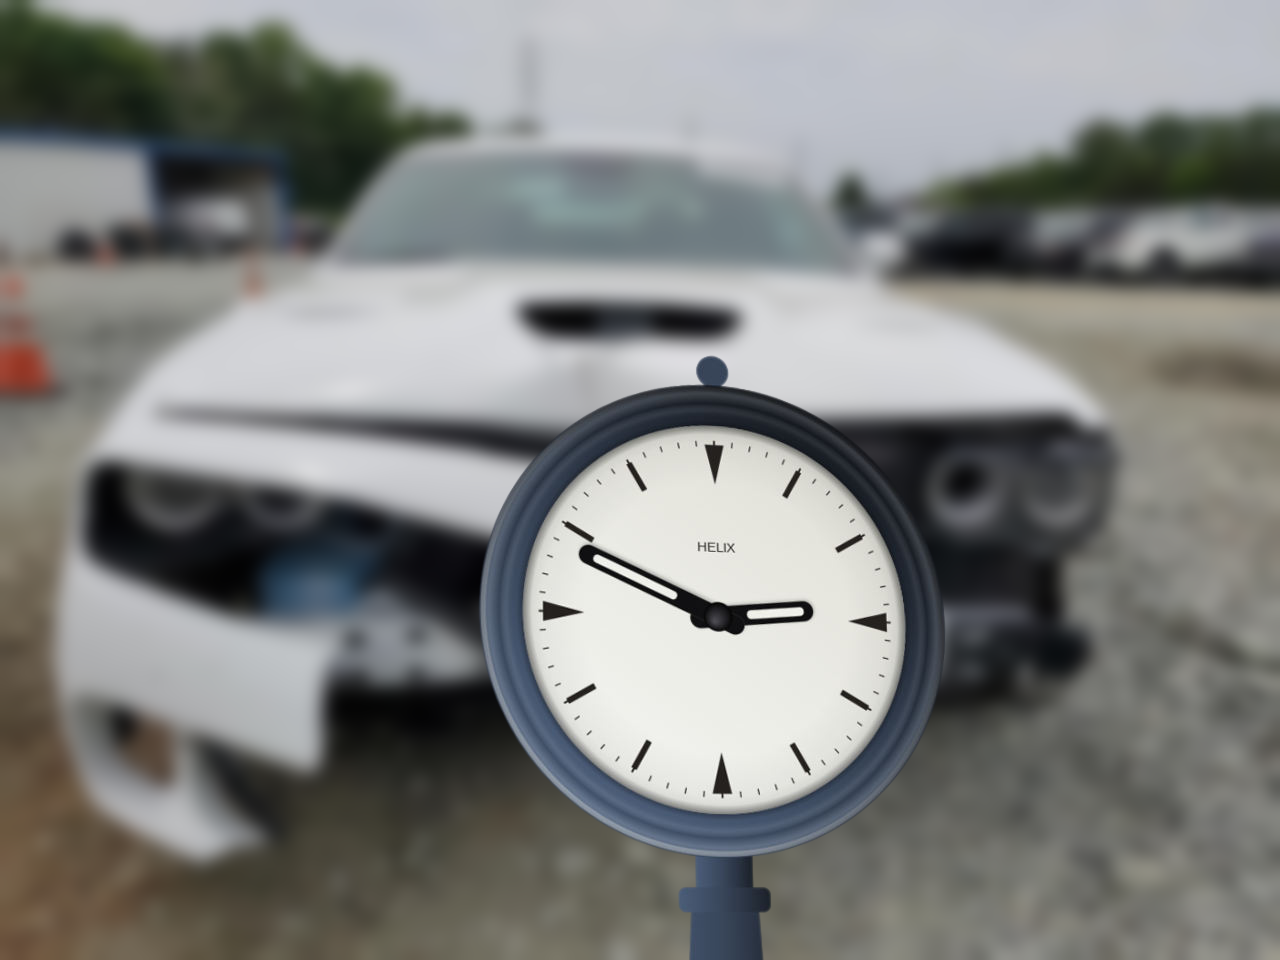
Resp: 2,49
